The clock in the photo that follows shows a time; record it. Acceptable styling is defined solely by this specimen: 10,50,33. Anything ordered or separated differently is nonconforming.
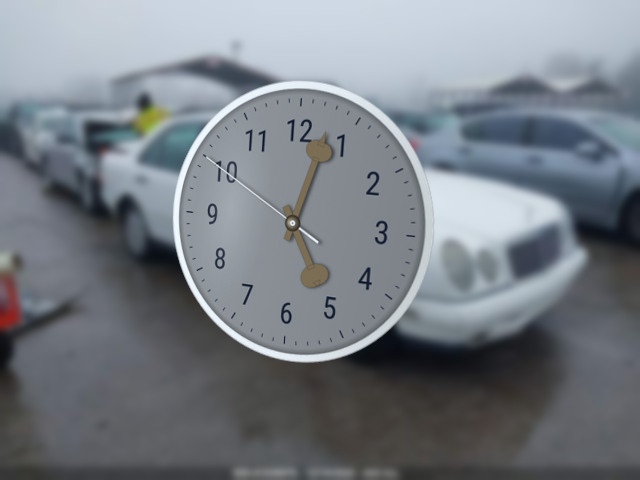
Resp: 5,02,50
